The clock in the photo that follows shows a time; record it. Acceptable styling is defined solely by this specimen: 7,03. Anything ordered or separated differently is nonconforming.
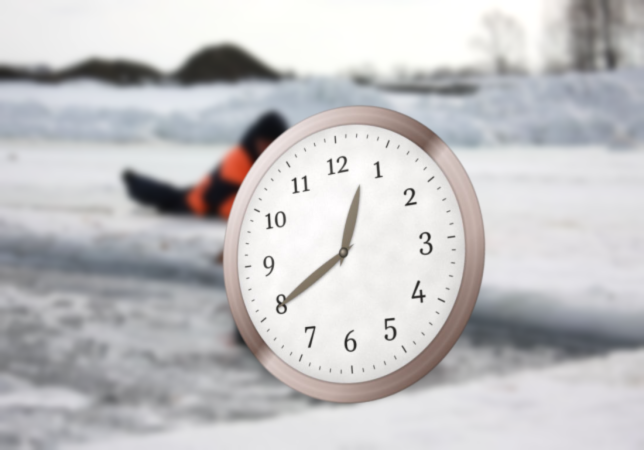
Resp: 12,40
